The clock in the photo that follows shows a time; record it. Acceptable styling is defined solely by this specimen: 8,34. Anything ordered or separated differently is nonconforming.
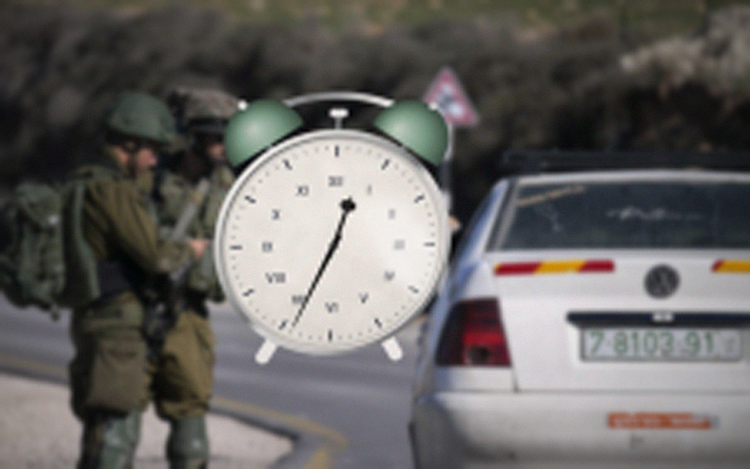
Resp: 12,34
